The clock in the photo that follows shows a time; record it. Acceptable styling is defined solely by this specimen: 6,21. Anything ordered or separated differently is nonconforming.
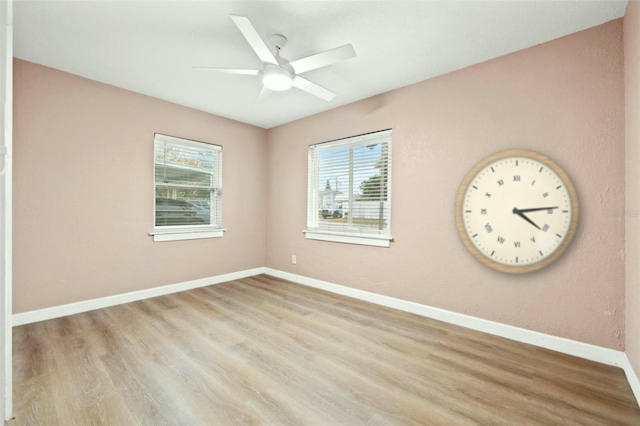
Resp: 4,14
